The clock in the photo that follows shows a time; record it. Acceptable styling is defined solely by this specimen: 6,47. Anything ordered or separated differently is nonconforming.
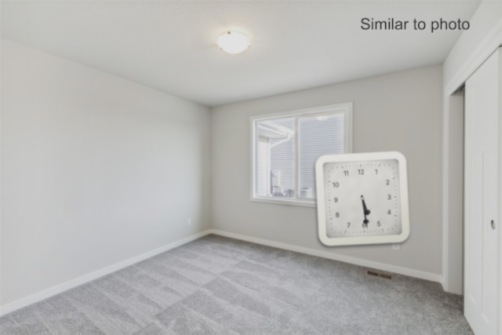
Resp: 5,29
